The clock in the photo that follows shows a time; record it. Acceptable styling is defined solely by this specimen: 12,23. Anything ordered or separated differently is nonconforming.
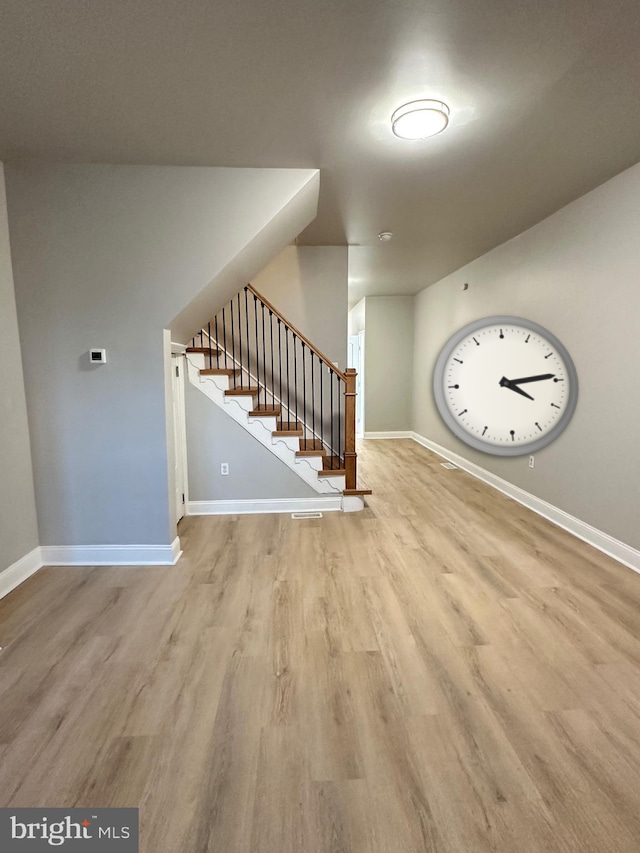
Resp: 4,14
